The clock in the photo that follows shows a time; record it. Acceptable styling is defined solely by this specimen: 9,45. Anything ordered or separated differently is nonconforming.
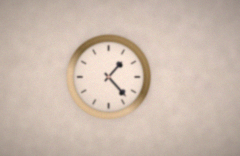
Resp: 1,23
